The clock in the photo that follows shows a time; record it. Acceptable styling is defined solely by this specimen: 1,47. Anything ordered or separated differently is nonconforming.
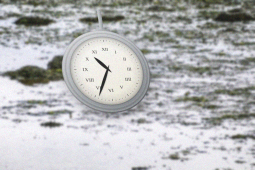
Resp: 10,34
